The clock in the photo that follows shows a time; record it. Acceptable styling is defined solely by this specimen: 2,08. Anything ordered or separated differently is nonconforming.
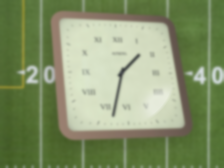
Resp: 1,33
